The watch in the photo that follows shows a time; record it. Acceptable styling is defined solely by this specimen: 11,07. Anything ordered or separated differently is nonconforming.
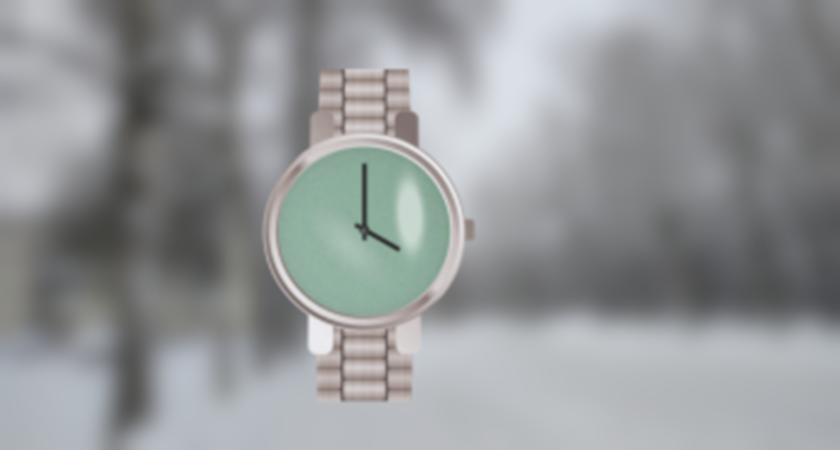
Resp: 4,00
